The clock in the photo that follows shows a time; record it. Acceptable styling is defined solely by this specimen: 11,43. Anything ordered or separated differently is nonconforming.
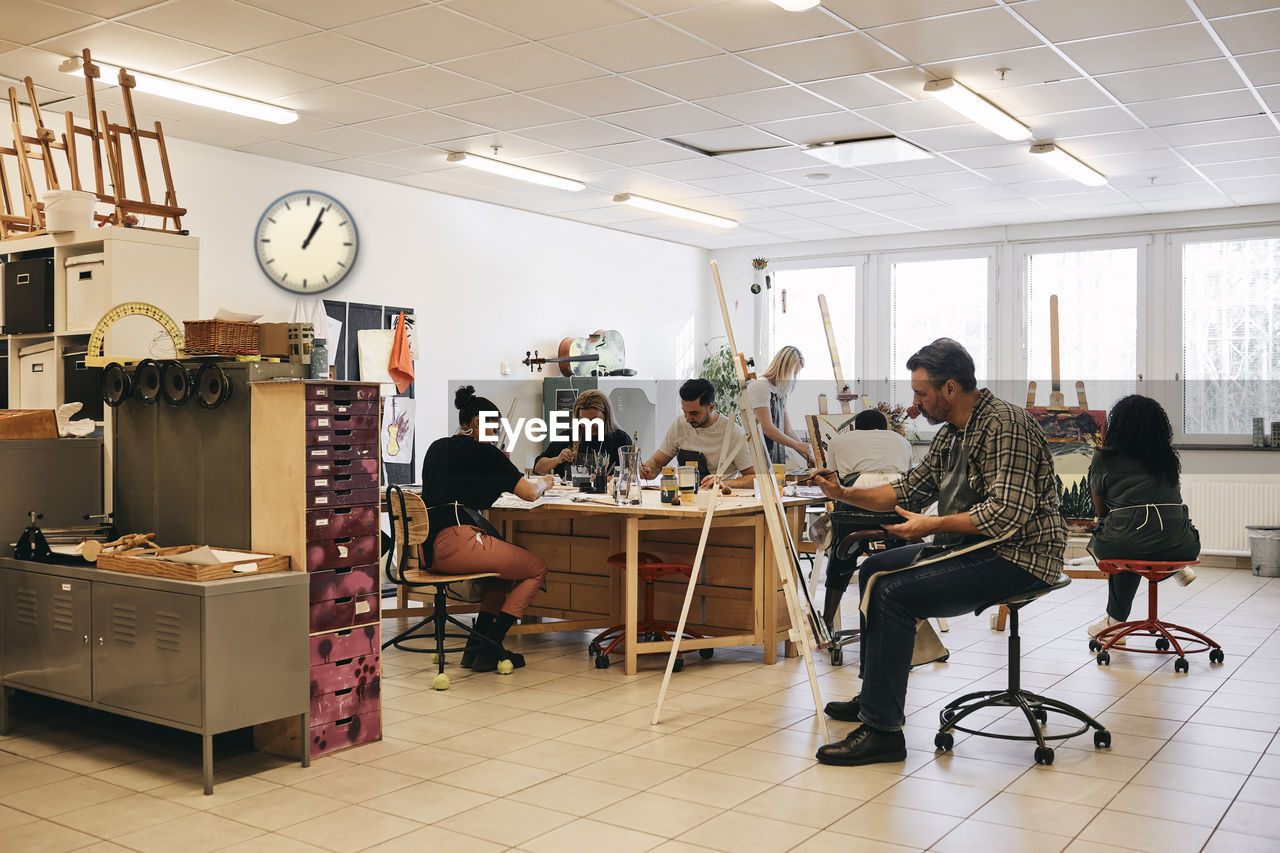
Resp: 1,04
